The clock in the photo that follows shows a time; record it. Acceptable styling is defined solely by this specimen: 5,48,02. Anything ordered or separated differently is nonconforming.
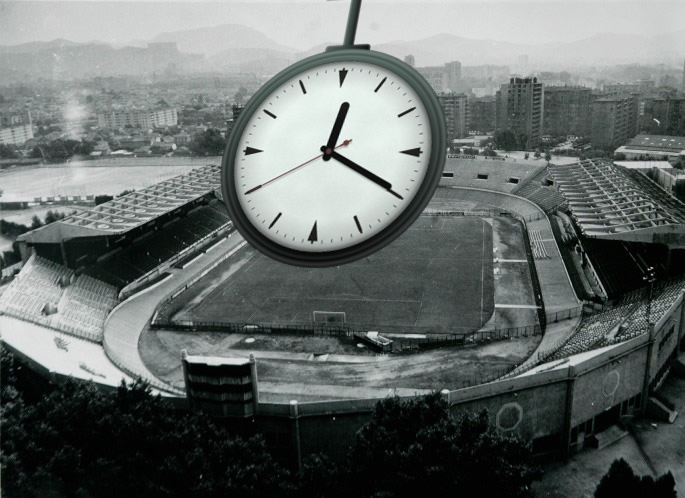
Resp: 12,19,40
